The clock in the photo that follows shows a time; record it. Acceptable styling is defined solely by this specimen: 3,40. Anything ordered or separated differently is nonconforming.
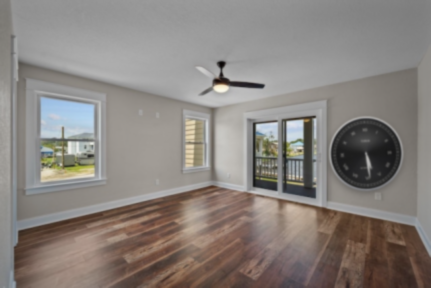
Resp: 5,29
